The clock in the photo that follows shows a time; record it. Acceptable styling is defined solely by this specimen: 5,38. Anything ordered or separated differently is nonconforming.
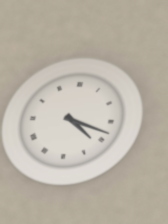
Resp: 4,18
